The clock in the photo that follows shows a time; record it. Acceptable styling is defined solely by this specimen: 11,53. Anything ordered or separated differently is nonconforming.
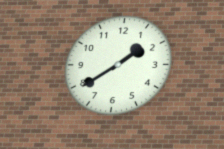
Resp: 1,39
